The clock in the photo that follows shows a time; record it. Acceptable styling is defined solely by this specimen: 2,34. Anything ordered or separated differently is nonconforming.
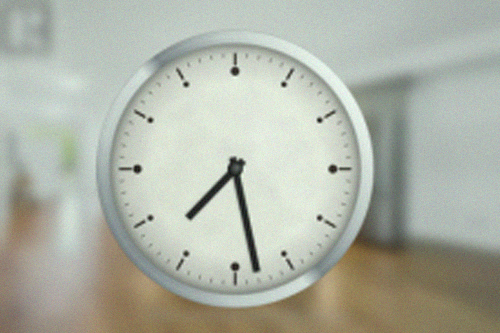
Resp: 7,28
